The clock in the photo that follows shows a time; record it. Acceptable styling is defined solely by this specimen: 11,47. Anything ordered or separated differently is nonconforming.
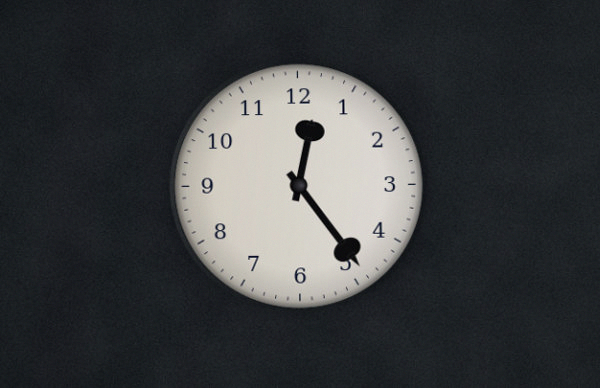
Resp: 12,24
